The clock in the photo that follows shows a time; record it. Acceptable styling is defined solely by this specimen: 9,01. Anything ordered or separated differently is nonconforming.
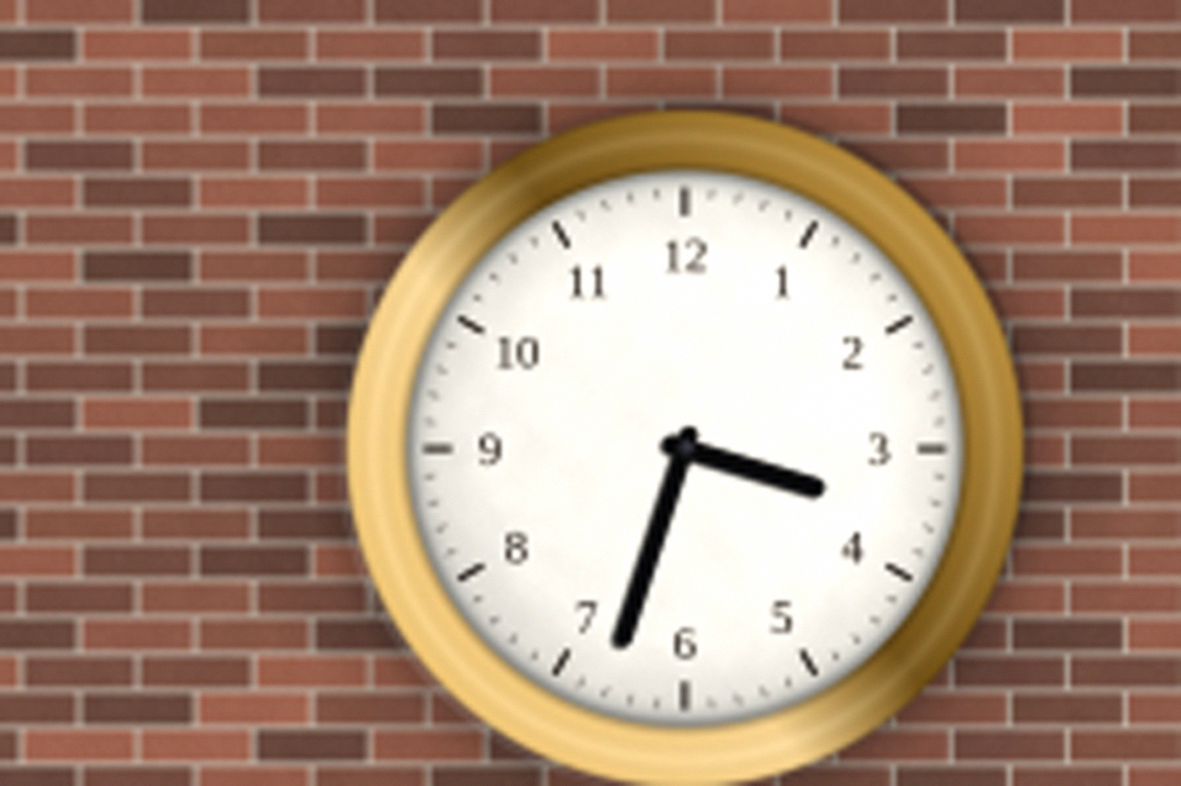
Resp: 3,33
